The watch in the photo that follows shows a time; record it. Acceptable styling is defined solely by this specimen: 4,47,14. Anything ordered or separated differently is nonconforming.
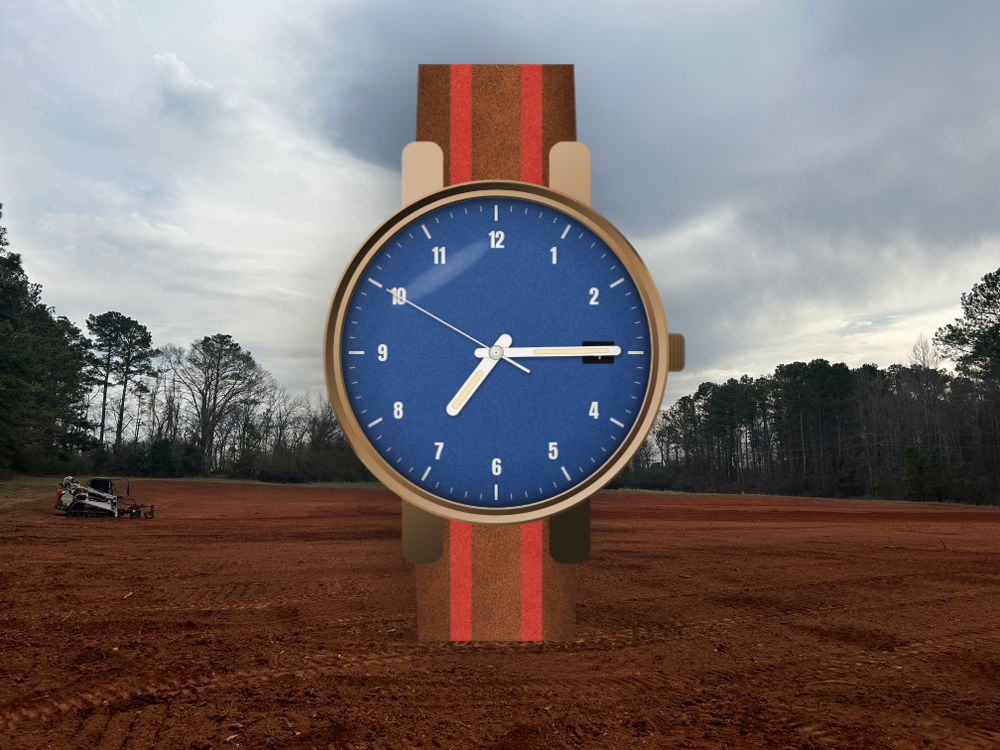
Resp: 7,14,50
